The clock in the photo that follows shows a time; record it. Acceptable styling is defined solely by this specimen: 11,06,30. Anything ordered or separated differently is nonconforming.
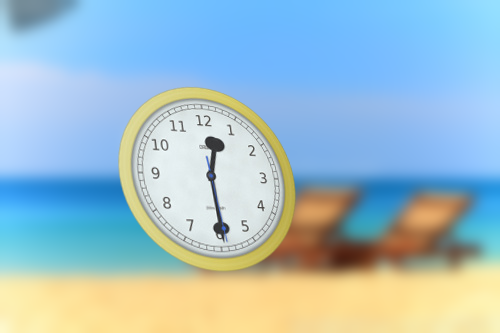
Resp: 12,29,29
